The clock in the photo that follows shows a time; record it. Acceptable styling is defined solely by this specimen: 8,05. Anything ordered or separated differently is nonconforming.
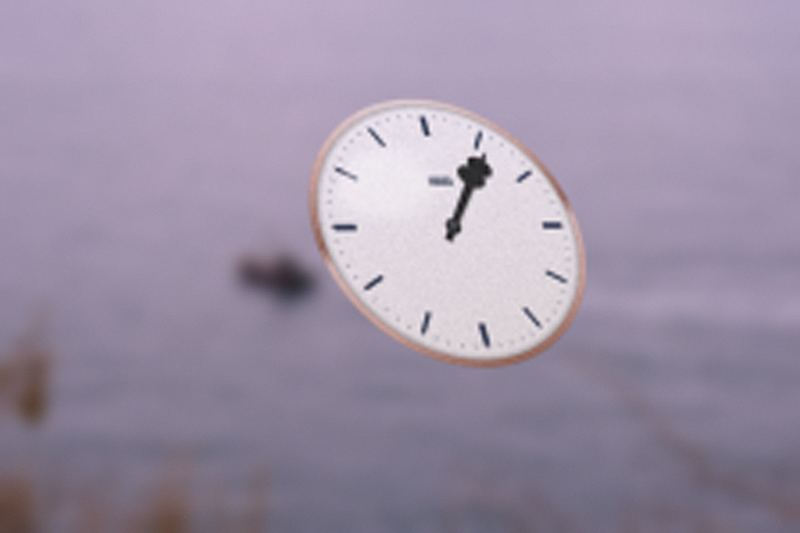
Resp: 1,06
